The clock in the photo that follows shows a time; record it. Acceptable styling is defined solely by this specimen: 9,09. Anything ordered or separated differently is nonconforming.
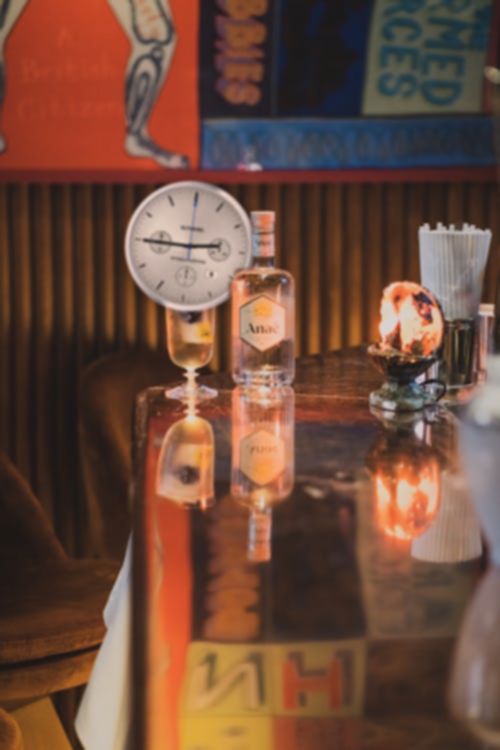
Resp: 2,45
